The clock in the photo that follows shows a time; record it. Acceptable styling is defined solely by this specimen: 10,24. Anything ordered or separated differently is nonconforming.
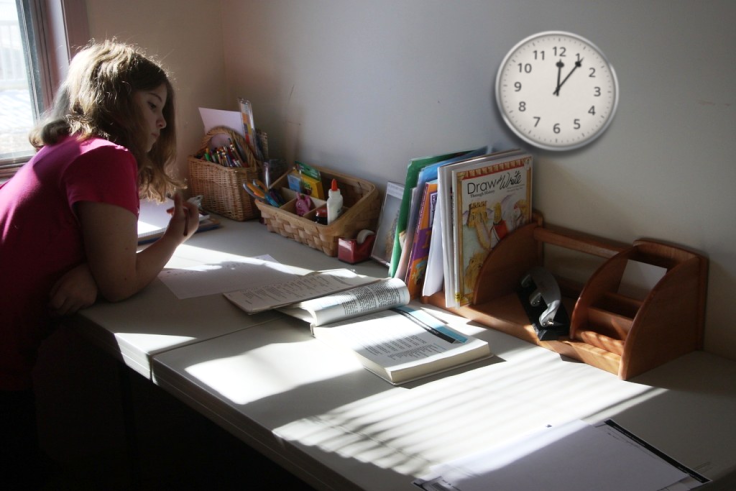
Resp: 12,06
